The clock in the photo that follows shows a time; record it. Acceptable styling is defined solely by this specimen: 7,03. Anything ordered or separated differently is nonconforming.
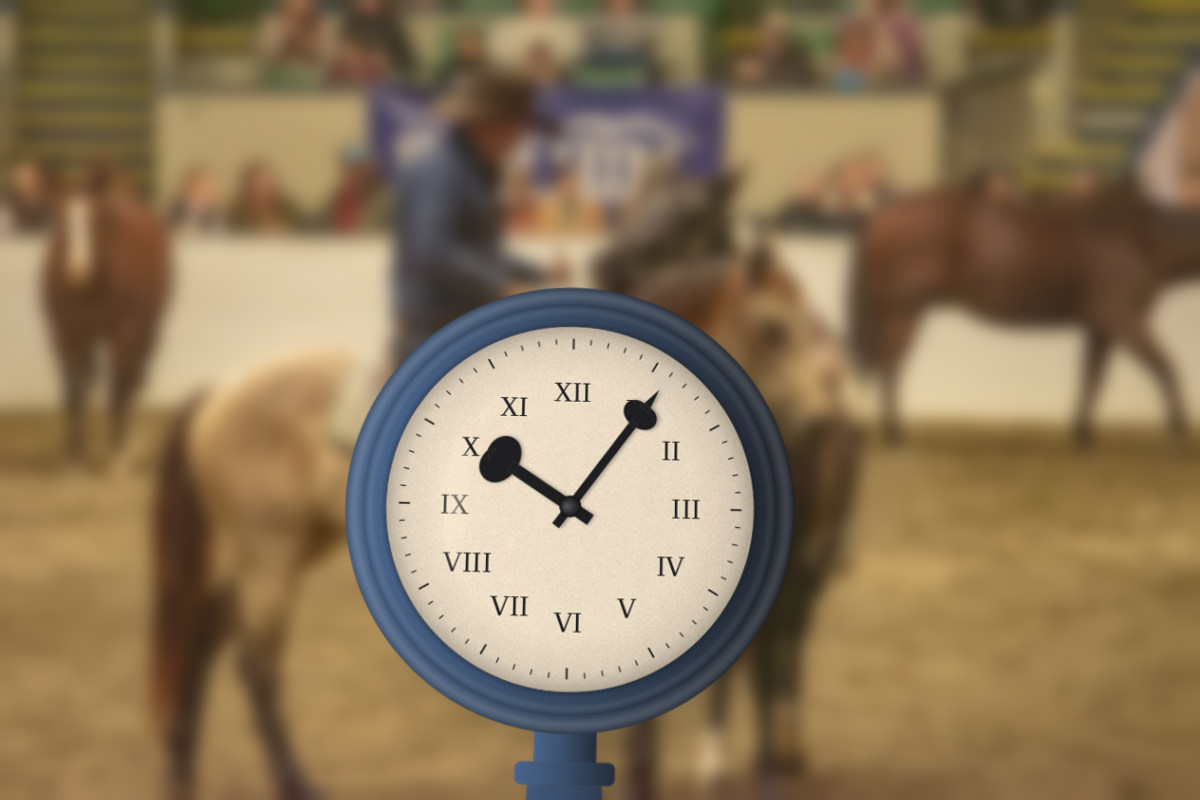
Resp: 10,06
